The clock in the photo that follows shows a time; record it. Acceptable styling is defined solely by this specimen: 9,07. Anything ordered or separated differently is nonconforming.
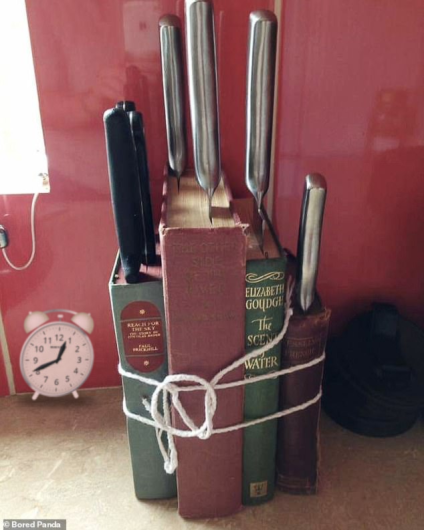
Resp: 12,41
